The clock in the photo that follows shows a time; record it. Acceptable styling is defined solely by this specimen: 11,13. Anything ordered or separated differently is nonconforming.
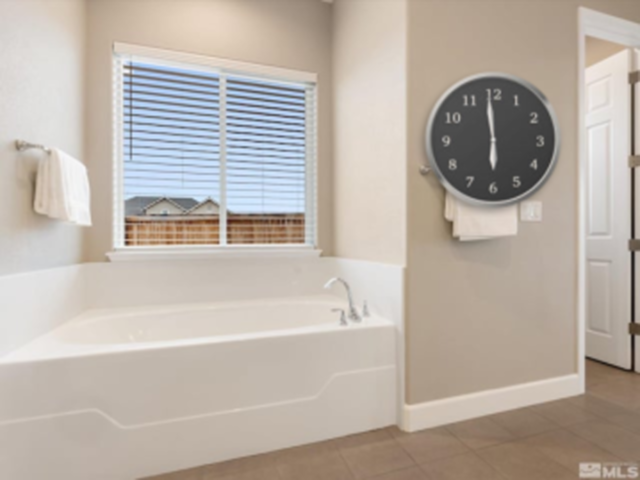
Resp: 5,59
